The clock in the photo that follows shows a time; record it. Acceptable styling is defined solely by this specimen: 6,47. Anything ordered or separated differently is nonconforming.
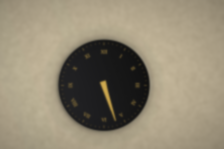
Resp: 5,27
